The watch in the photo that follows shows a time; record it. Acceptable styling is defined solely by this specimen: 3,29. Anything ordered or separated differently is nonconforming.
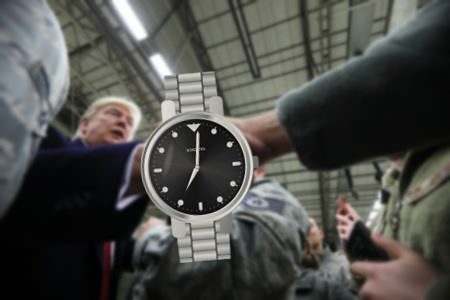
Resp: 7,01
